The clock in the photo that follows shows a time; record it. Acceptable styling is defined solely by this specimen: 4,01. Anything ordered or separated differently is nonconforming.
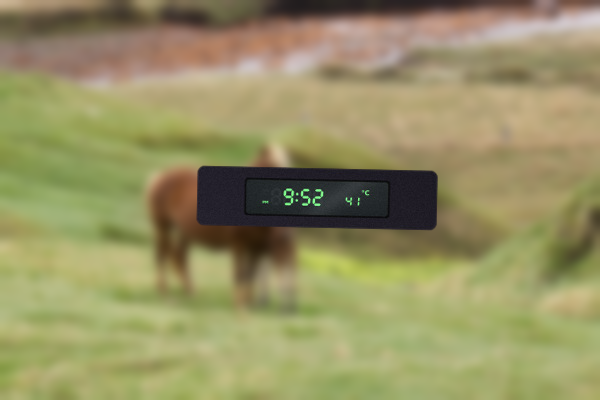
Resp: 9,52
